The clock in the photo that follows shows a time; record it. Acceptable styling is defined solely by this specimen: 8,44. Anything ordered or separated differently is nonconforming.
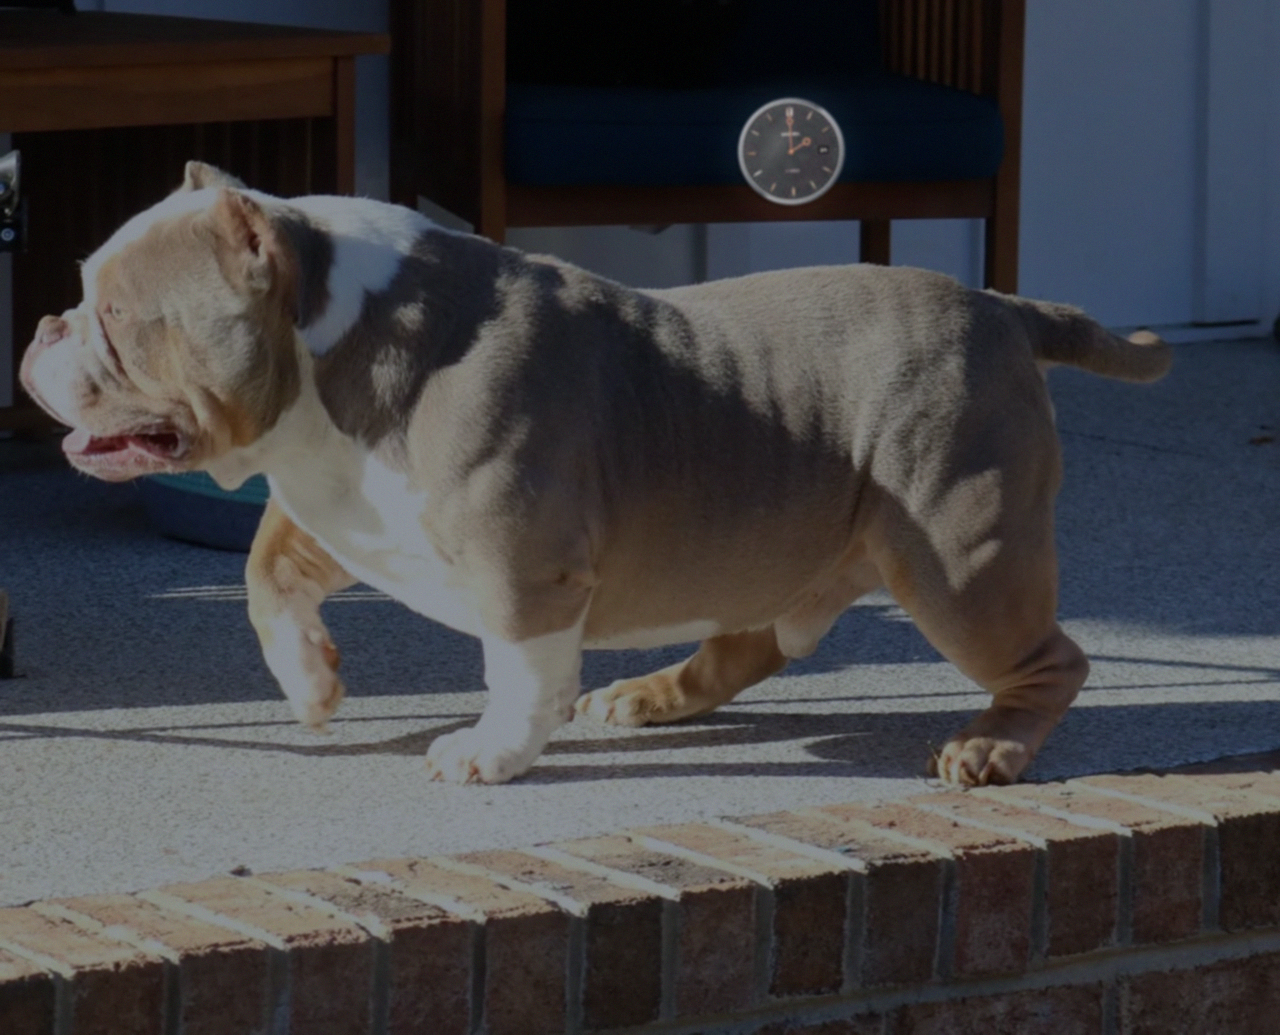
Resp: 2,00
